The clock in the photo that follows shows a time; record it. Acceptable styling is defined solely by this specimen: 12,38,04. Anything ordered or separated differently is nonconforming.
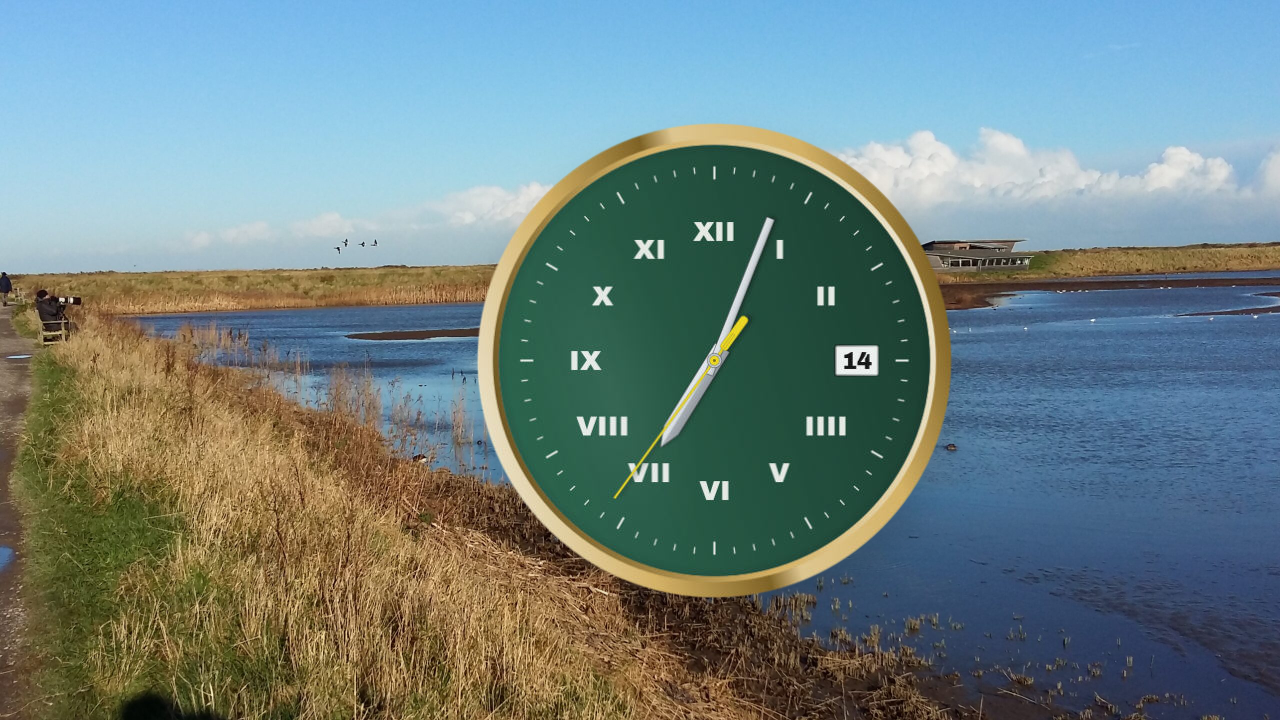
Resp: 7,03,36
